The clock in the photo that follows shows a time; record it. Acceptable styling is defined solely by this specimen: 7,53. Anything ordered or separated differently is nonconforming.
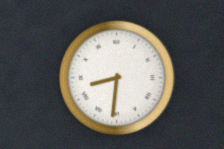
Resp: 8,31
